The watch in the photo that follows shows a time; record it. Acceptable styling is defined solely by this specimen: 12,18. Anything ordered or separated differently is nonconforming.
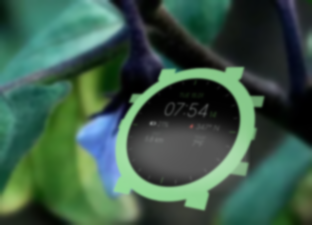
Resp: 7,54
